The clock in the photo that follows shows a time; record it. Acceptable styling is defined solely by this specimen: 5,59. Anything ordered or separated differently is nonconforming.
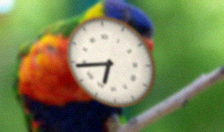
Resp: 6,44
